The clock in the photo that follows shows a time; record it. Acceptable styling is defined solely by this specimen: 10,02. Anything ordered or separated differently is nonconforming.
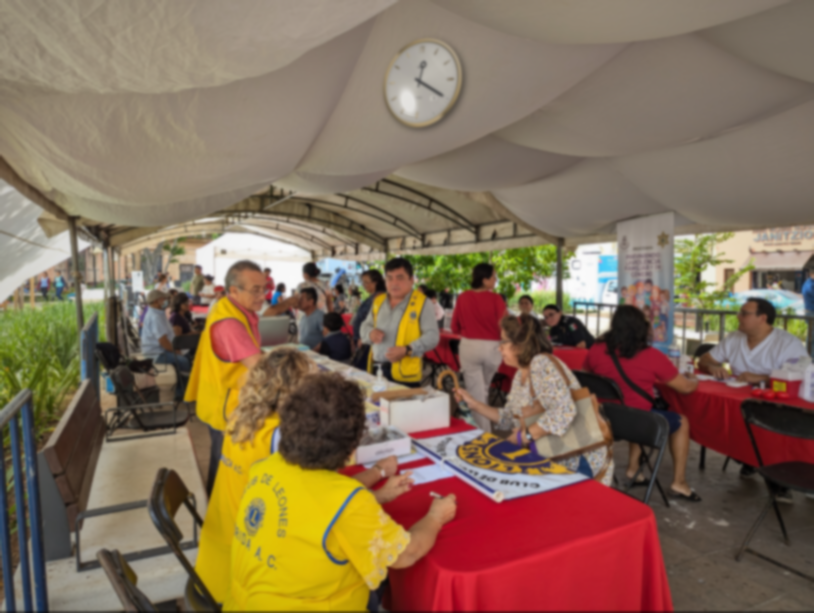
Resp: 12,20
